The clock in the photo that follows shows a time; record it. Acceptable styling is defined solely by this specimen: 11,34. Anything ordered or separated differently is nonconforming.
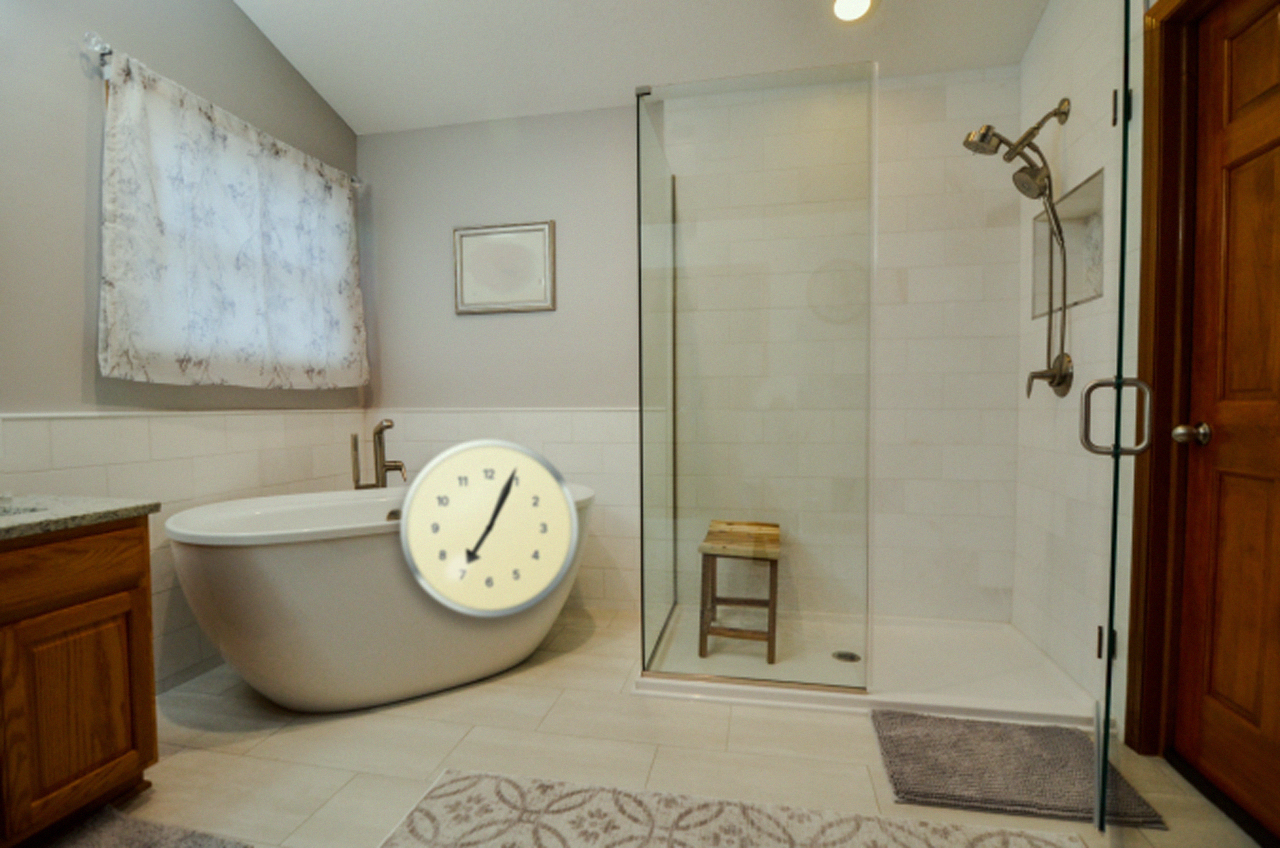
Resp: 7,04
